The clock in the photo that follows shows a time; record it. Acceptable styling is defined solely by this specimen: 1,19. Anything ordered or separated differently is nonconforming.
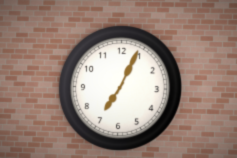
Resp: 7,04
